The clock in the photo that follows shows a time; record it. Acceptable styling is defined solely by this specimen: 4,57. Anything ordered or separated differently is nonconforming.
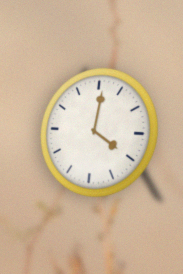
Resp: 4,01
